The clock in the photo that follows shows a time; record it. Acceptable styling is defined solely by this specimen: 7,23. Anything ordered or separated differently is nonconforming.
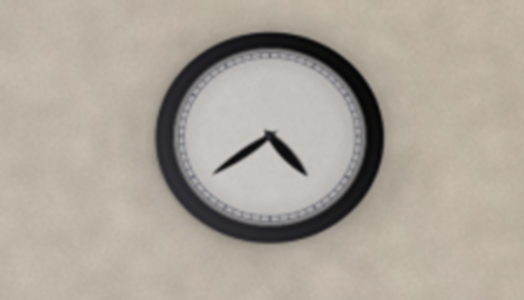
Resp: 4,39
